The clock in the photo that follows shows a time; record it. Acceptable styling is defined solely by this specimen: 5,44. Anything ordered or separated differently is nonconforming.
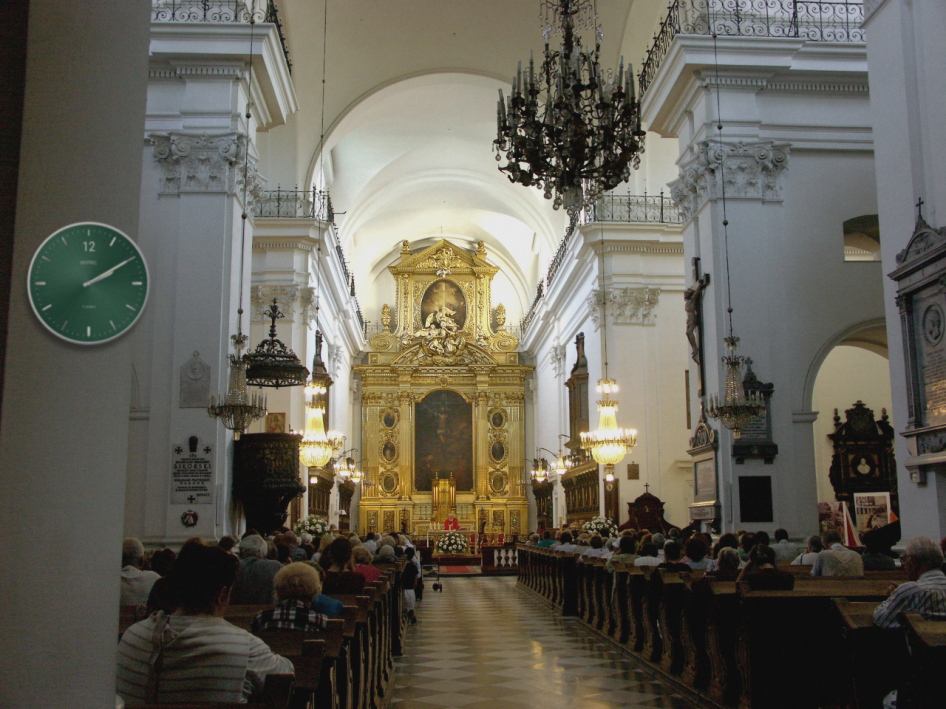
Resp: 2,10
